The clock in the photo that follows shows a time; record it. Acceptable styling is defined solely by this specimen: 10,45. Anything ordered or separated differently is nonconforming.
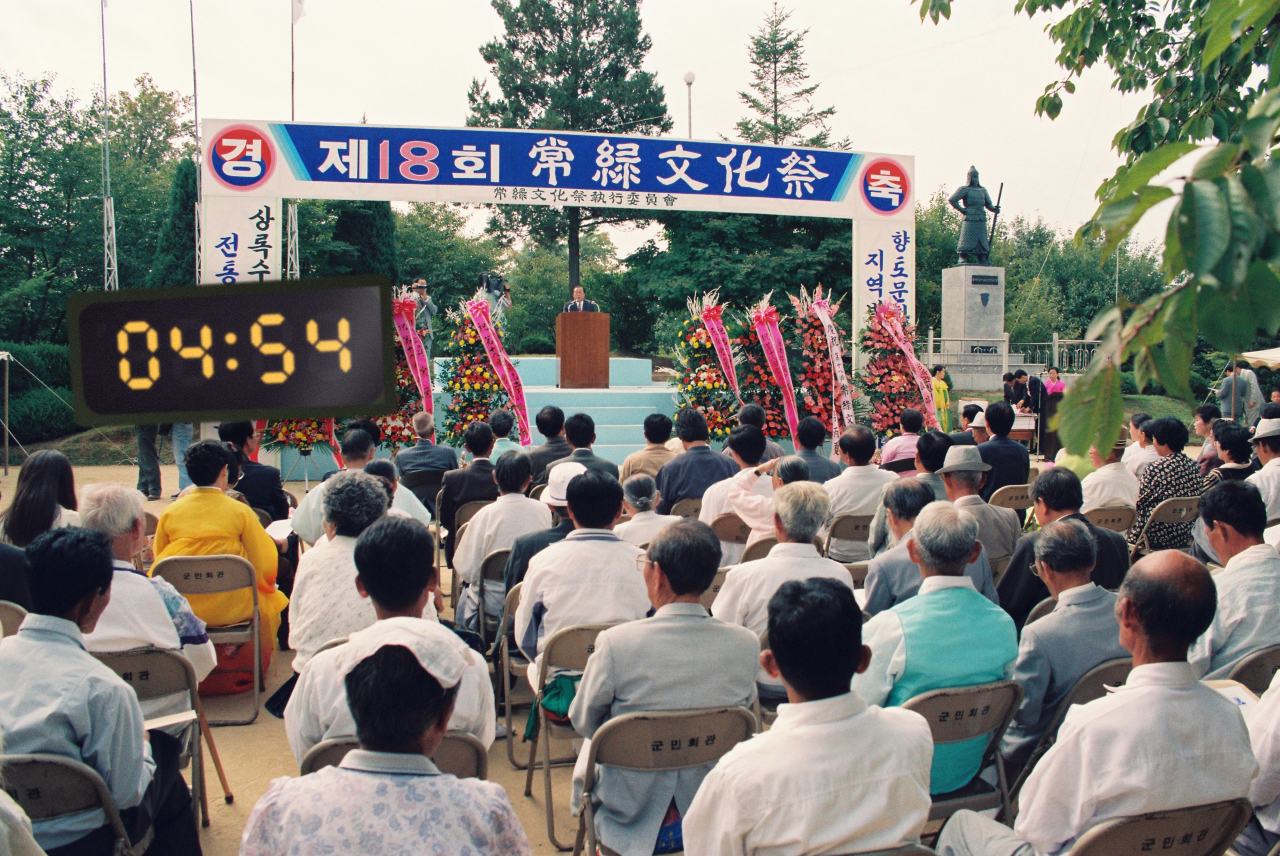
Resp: 4,54
